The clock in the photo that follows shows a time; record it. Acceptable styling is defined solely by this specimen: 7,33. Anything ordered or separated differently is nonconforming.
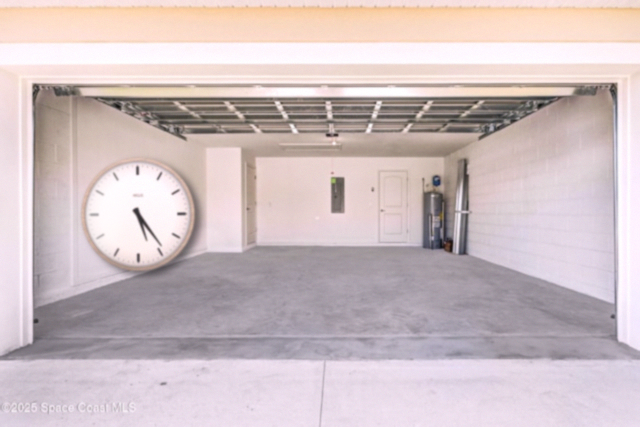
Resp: 5,24
